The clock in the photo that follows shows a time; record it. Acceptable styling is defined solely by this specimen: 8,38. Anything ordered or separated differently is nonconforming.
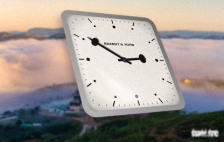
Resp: 2,51
